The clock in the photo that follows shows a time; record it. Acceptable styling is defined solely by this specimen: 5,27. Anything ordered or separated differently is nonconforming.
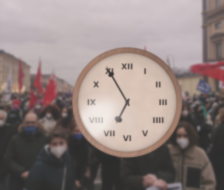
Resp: 6,55
